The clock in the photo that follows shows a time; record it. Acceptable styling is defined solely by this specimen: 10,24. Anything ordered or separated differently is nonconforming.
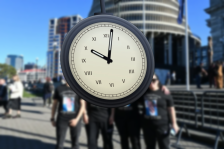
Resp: 10,02
